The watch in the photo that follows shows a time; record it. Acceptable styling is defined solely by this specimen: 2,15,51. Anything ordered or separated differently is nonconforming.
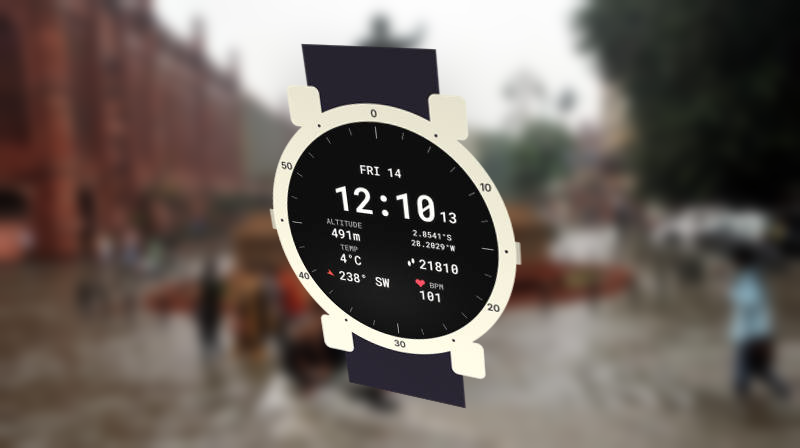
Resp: 12,10,13
